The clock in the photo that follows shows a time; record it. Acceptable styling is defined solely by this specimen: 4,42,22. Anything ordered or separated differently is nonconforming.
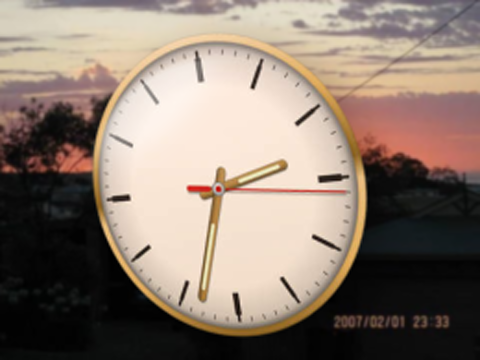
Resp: 2,33,16
